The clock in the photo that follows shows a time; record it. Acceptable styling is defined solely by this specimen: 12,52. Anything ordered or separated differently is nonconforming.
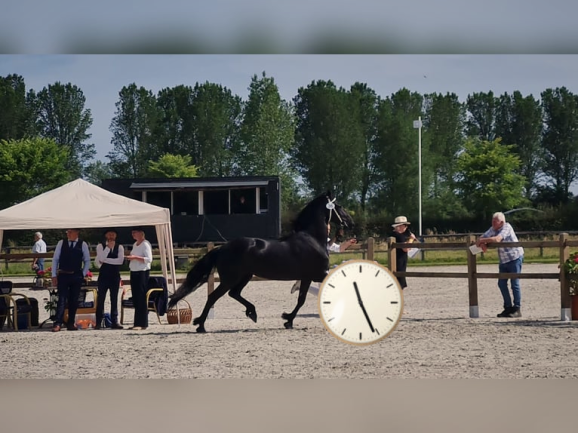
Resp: 11,26
